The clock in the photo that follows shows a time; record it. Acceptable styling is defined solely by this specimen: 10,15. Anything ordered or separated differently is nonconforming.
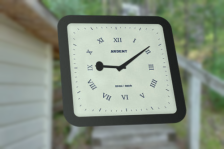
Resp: 9,09
